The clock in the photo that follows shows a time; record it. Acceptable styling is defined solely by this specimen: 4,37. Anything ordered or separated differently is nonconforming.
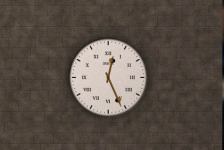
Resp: 12,26
